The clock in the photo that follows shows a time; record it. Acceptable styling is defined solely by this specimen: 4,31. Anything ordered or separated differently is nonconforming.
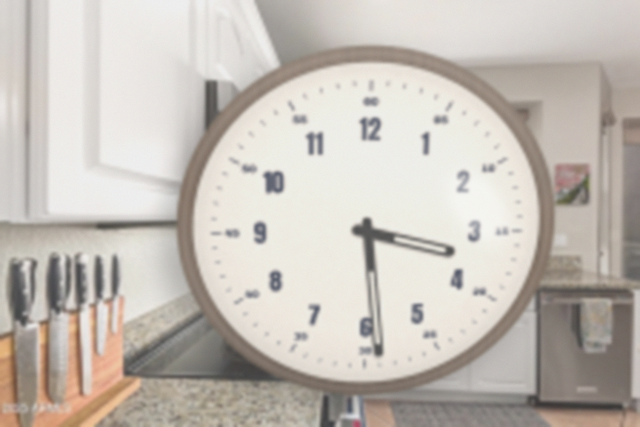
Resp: 3,29
